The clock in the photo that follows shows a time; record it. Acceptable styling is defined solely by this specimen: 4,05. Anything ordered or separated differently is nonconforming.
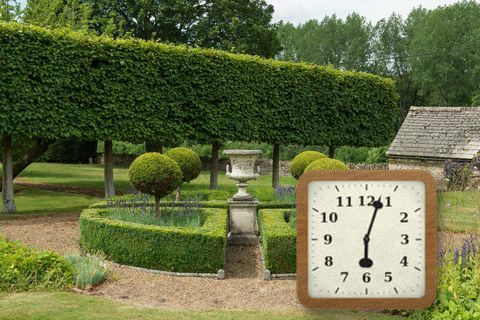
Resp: 6,03
